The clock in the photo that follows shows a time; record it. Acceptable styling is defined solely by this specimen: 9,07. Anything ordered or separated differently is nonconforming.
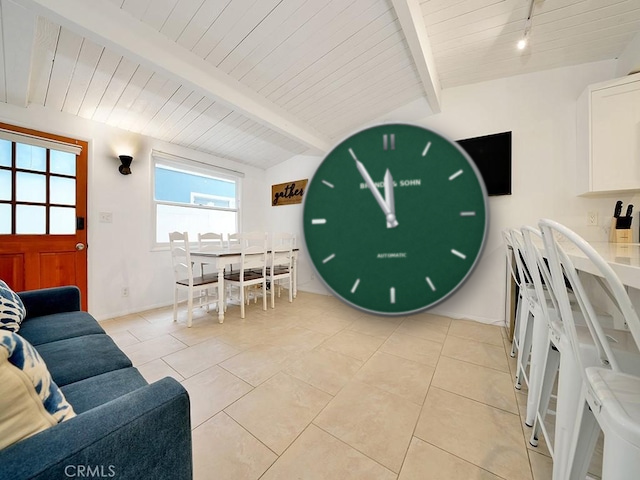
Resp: 11,55
